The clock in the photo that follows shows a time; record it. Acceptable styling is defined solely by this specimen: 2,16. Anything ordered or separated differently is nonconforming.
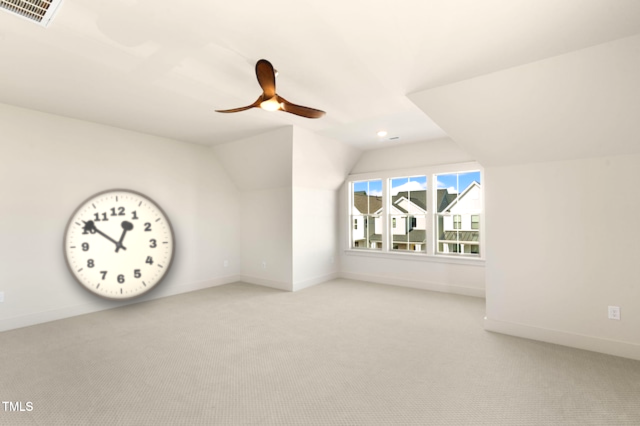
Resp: 12,51
